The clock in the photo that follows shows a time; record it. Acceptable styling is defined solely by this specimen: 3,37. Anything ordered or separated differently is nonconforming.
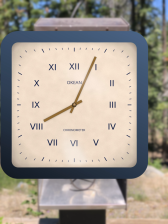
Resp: 8,04
